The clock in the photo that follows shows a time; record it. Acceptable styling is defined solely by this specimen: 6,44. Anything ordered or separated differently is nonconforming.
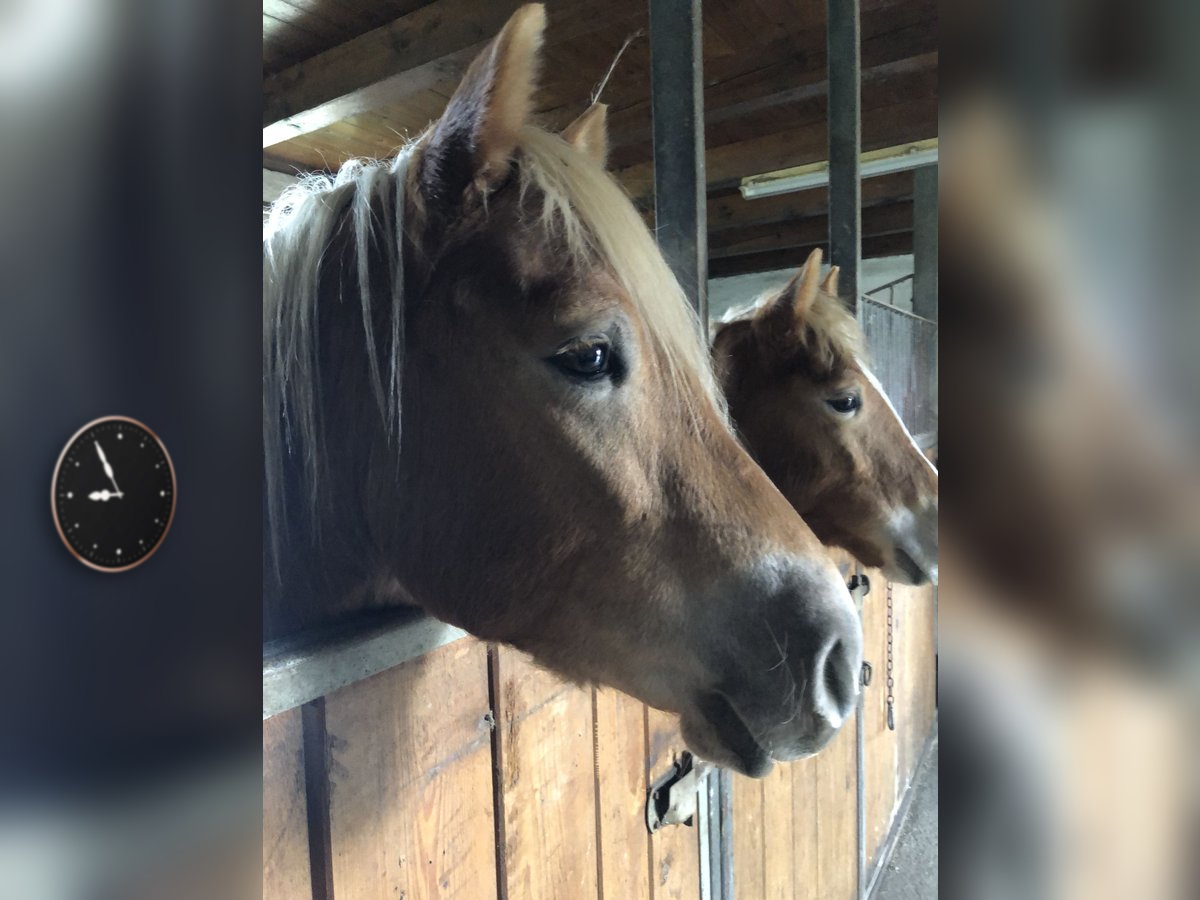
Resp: 8,55
